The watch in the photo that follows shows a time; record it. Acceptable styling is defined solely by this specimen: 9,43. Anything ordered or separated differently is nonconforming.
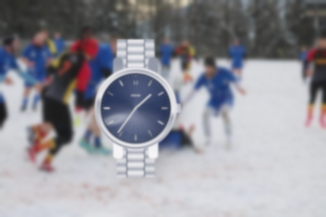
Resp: 1,36
